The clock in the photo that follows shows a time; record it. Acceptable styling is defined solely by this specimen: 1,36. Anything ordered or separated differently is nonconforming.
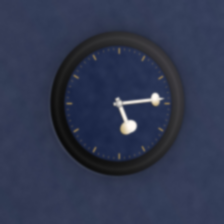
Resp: 5,14
